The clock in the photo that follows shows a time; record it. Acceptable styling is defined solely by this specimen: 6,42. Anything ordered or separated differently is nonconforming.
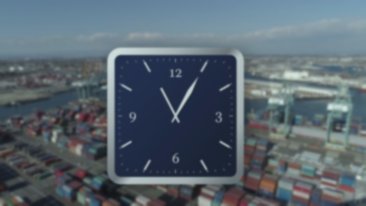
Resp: 11,05
